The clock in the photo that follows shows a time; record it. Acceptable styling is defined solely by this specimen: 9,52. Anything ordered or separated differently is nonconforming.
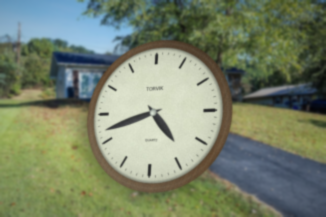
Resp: 4,42
